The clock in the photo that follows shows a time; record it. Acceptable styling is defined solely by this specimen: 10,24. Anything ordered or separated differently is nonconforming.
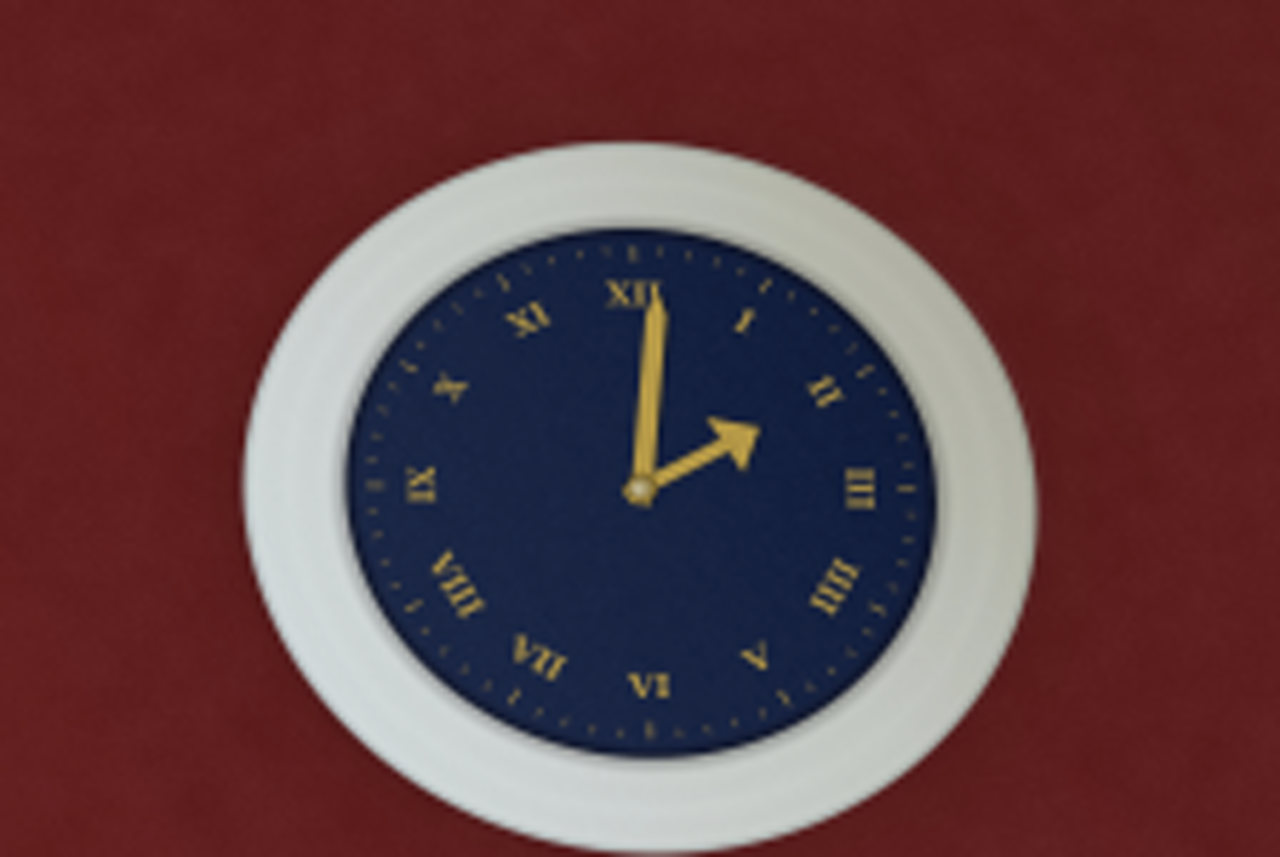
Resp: 2,01
